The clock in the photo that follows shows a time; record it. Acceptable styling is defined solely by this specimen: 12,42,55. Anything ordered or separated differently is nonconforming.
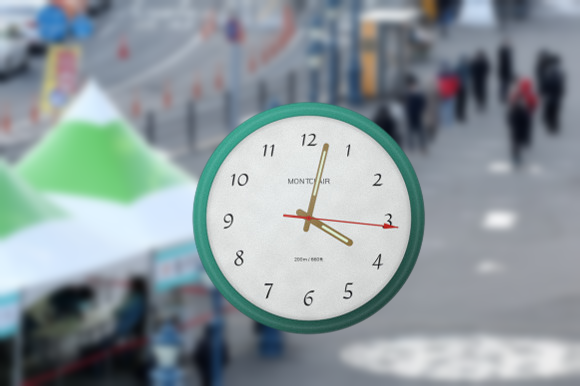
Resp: 4,02,16
